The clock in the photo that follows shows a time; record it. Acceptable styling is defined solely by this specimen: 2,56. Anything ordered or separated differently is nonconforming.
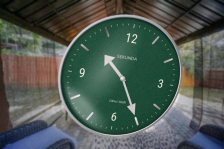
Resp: 10,25
